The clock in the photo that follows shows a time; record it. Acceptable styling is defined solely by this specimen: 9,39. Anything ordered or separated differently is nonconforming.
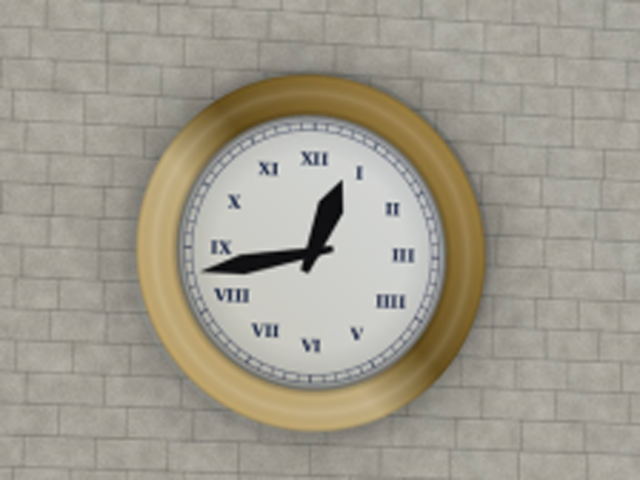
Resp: 12,43
